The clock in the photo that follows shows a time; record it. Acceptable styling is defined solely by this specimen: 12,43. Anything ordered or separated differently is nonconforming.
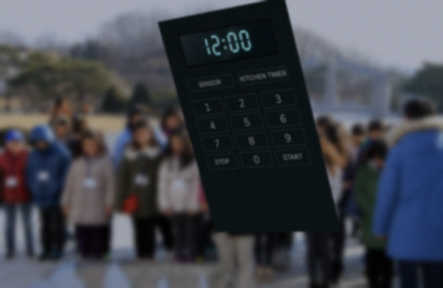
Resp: 12,00
